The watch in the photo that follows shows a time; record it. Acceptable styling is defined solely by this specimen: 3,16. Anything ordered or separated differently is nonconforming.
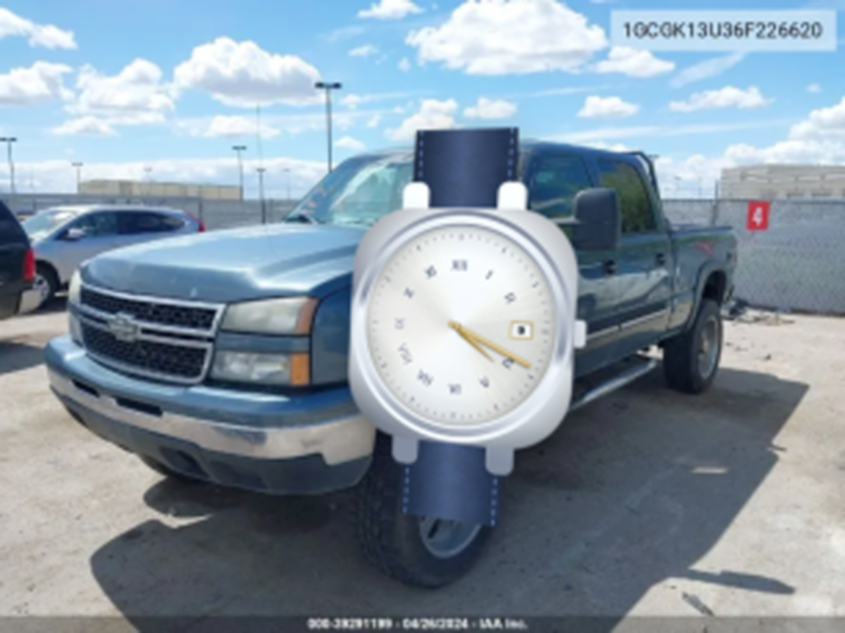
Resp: 4,19
